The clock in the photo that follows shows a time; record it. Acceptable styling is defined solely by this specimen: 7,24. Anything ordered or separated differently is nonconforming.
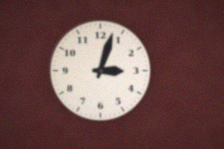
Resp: 3,03
